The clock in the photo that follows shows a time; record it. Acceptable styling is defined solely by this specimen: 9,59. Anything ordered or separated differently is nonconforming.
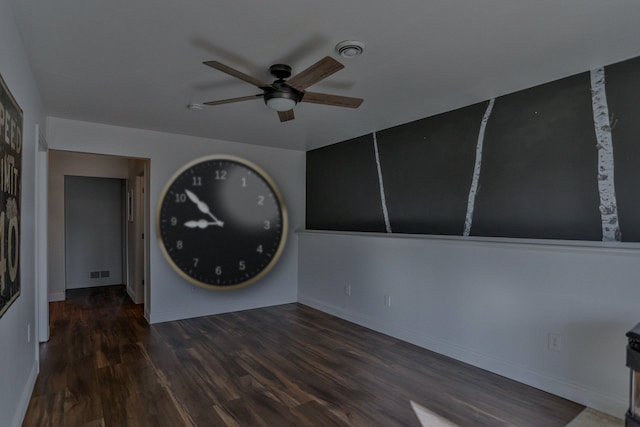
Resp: 8,52
